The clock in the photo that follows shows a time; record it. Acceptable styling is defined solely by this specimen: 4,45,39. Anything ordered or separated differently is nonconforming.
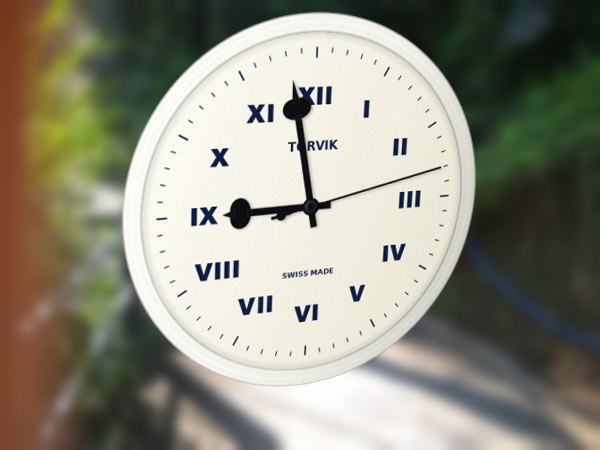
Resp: 8,58,13
